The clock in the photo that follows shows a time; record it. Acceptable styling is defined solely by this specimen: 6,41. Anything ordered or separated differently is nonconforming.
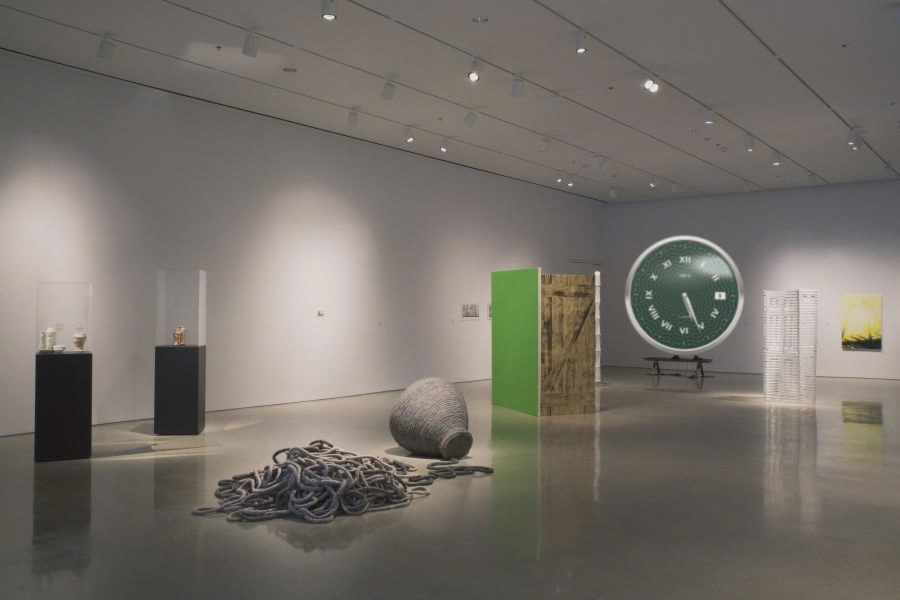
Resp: 5,26
